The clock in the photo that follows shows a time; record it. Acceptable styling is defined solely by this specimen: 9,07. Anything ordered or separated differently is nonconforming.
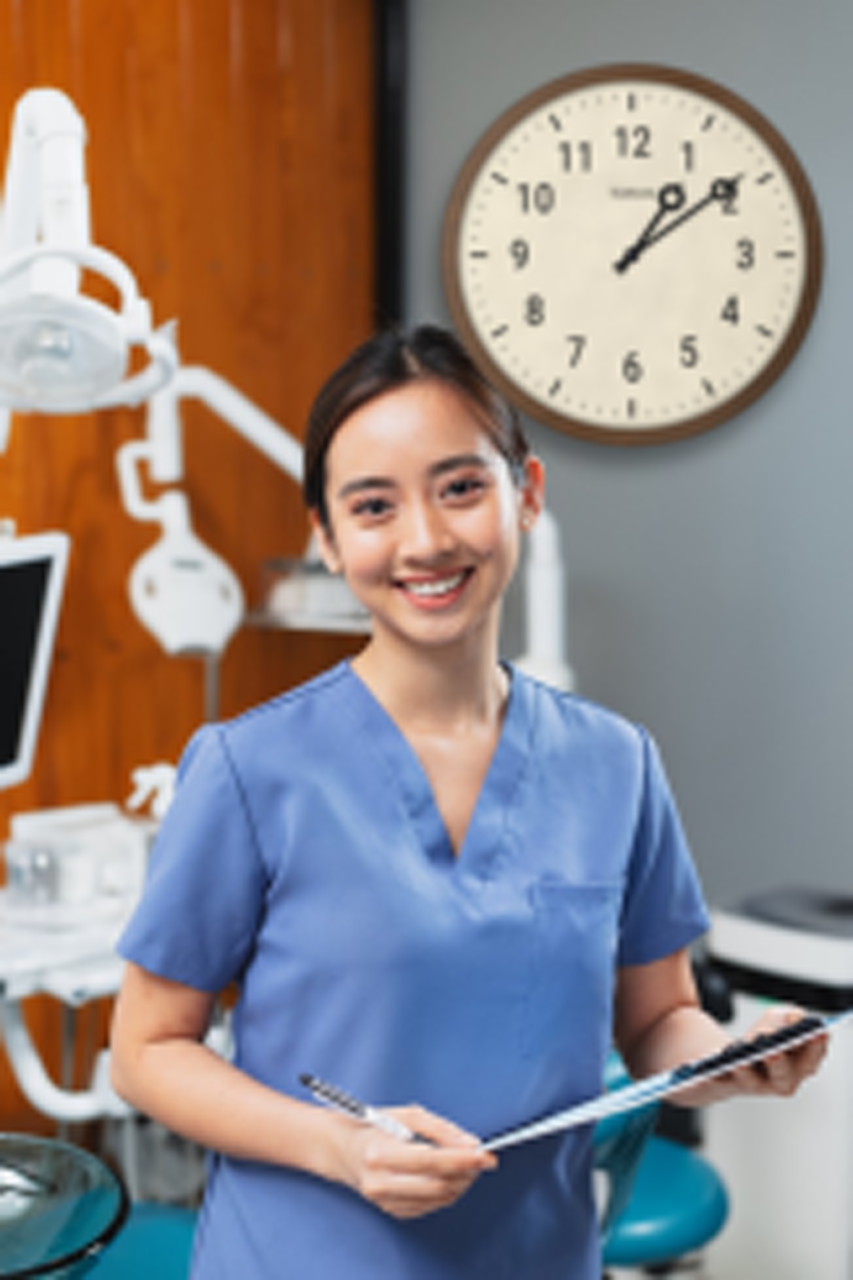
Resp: 1,09
